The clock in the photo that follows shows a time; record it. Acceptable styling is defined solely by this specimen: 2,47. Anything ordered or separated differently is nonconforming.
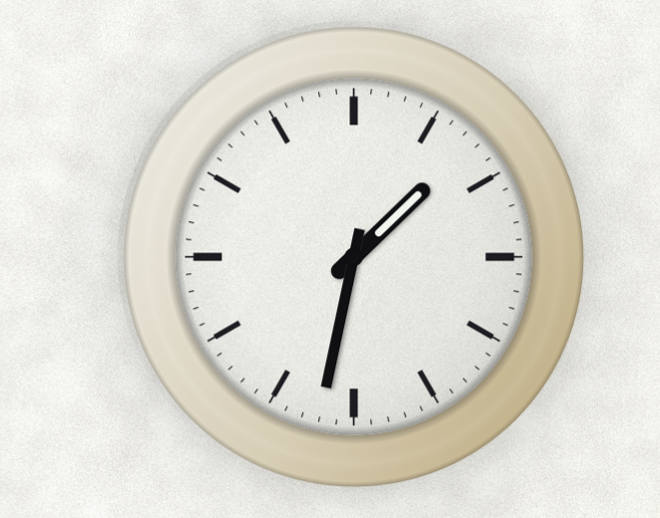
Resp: 1,32
